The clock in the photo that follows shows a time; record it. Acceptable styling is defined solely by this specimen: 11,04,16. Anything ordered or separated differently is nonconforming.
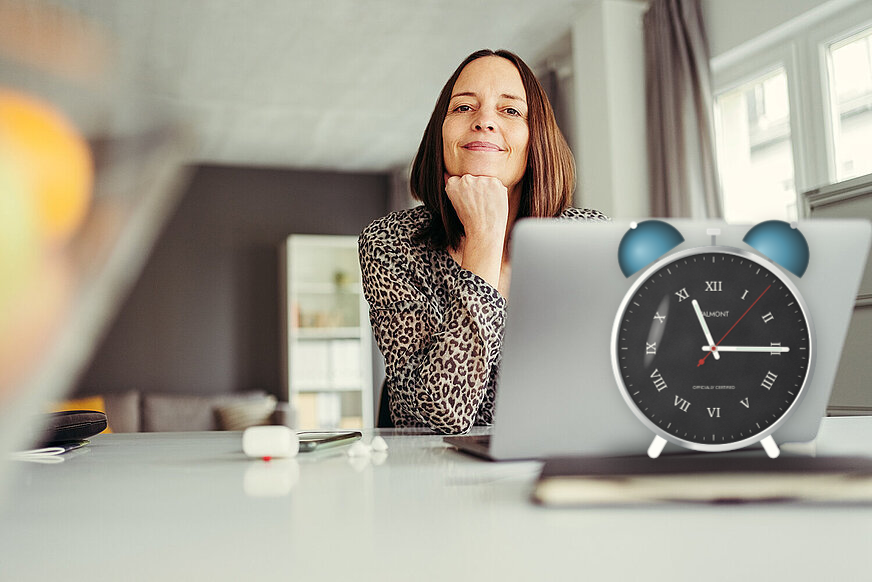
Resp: 11,15,07
